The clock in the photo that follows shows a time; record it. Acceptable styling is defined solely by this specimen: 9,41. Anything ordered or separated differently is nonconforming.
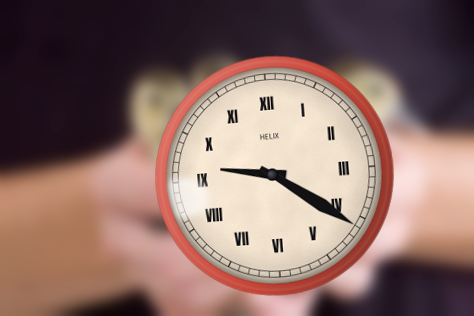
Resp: 9,21
